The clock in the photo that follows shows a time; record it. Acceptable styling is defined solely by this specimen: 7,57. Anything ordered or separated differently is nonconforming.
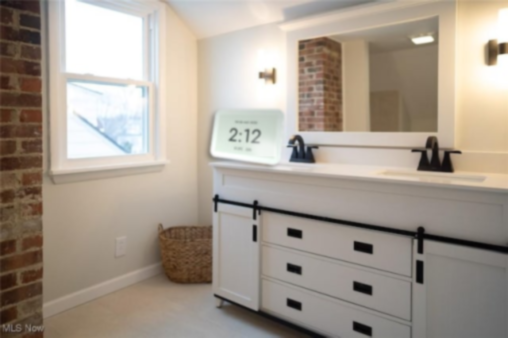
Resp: 2,12
